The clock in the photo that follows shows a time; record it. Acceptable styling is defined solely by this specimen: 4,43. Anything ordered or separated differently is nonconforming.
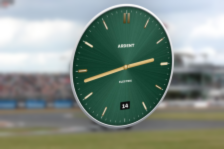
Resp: 2,43
